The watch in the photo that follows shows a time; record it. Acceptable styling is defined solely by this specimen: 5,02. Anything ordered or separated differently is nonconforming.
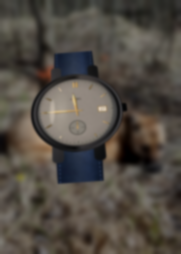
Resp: 11,45
